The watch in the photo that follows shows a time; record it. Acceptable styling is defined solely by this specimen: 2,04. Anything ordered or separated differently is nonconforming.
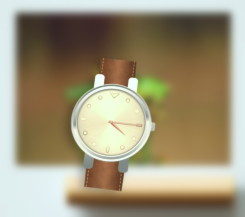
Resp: 4,15
